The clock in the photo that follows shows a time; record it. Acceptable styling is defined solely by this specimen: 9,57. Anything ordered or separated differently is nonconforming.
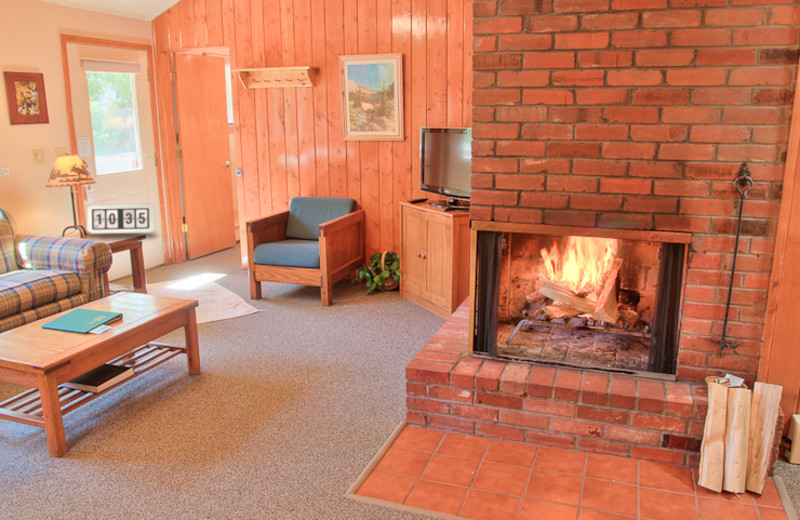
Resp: 10,35
